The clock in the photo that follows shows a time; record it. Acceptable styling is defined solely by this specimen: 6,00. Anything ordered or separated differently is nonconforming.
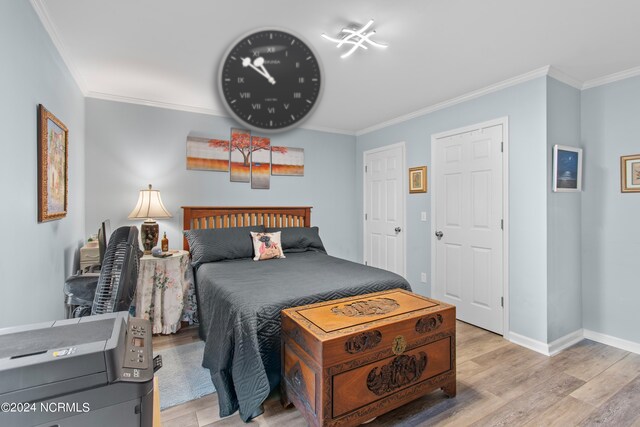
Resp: 10,51
